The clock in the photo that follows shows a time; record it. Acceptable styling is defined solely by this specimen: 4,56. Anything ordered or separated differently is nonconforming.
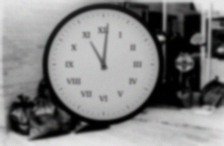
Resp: 11,01
